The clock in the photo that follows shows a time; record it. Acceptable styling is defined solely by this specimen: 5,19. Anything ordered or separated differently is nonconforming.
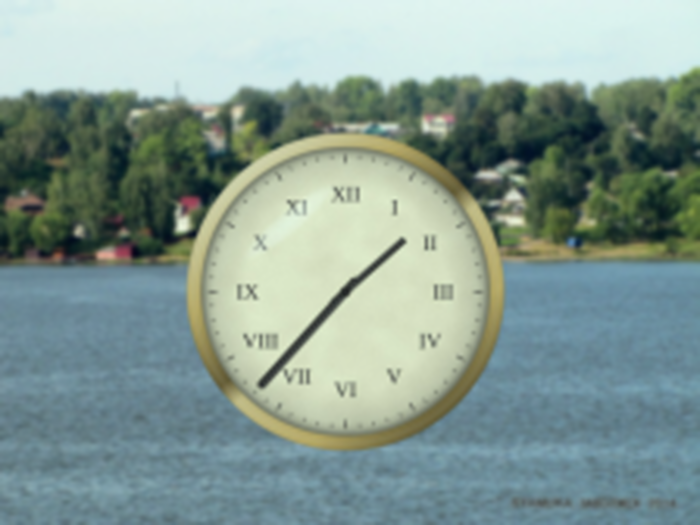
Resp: 1,37
